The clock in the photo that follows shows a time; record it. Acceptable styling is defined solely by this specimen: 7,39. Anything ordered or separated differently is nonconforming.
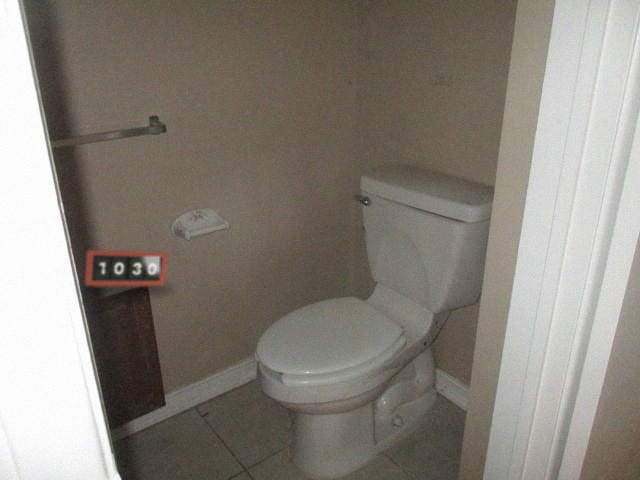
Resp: 10,30
